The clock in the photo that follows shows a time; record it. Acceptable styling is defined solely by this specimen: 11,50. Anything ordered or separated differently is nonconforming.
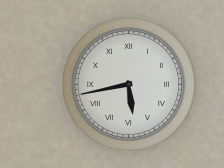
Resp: 5,43
